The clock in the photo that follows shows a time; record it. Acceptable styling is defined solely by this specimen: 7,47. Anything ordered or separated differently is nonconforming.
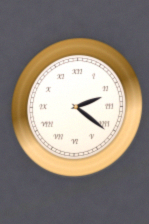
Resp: 2,21
